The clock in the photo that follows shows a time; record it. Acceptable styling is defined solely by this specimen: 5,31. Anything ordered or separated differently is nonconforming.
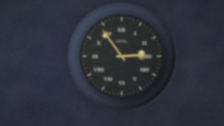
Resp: 2,54
